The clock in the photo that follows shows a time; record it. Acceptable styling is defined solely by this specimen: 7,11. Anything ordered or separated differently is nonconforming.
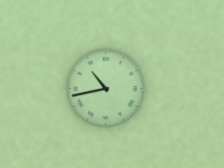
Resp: 10,43
